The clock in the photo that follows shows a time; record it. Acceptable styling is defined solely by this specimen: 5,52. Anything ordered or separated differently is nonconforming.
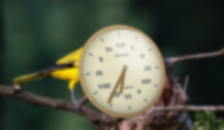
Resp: 6,36
